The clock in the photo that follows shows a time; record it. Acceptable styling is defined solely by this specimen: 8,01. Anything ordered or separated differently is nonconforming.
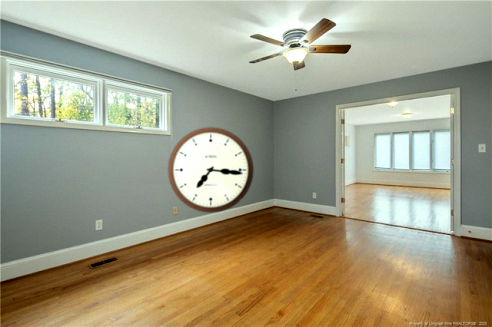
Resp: 7,16
